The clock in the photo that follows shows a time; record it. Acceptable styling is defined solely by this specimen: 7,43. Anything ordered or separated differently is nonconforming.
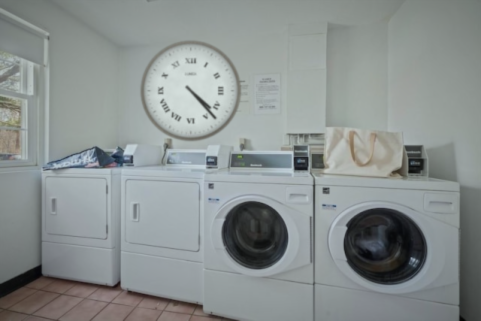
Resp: 4,23
